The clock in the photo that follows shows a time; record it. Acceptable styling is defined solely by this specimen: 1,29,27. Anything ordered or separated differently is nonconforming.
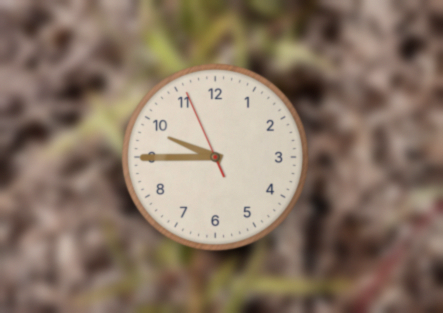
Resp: 9,44,56
